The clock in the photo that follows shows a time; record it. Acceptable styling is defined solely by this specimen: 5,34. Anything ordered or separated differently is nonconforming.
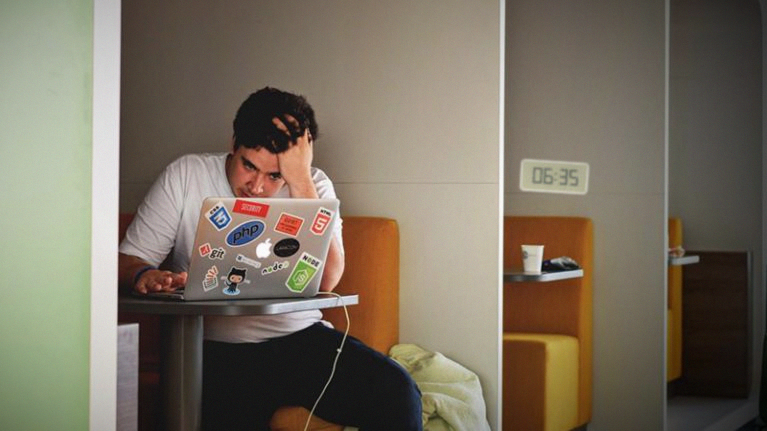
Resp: 6,35
